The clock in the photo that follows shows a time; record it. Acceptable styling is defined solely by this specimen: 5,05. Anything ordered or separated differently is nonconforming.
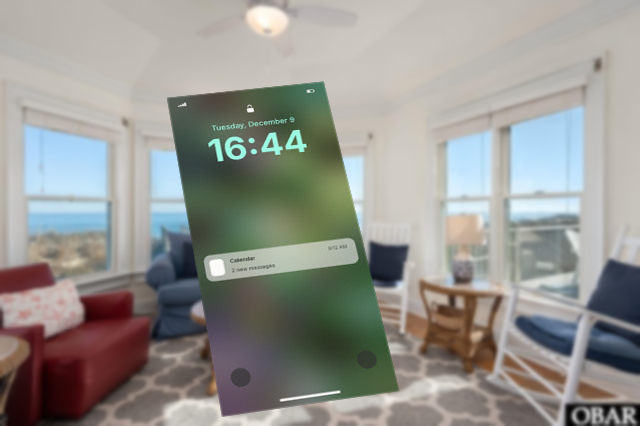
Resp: 16,44
